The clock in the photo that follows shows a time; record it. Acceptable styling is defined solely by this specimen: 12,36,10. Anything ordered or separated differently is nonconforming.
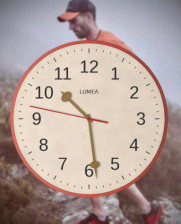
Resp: 10,28,47
